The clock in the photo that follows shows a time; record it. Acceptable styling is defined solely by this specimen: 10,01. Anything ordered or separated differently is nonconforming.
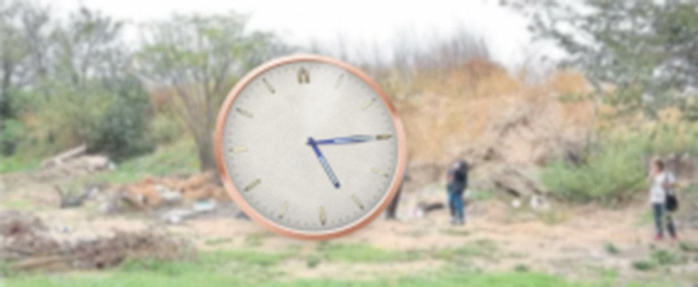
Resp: 5,15
